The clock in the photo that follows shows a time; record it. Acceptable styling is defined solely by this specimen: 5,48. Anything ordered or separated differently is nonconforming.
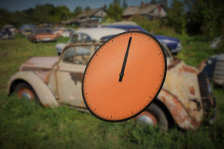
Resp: 12,00
